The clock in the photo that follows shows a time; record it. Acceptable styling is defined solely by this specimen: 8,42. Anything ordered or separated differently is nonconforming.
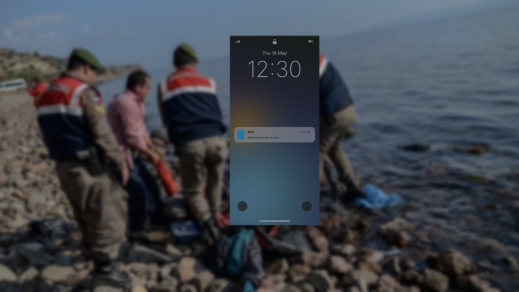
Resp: 12,30
